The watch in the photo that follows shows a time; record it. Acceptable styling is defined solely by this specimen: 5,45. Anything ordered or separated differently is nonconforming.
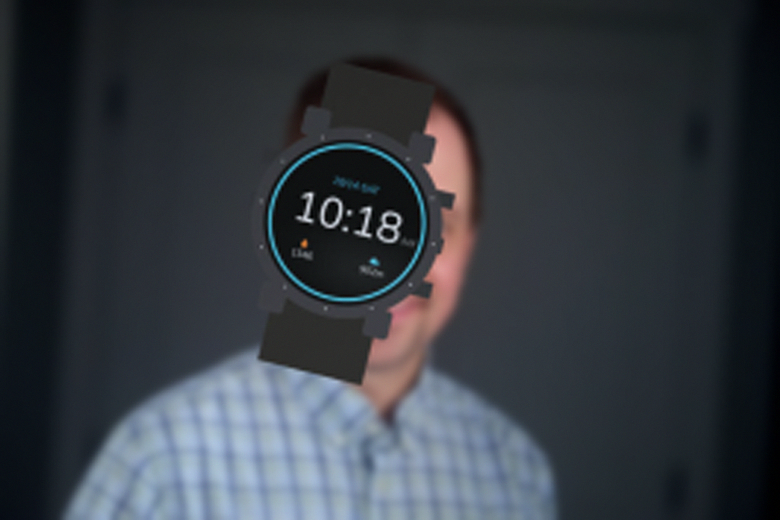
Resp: 10,18
